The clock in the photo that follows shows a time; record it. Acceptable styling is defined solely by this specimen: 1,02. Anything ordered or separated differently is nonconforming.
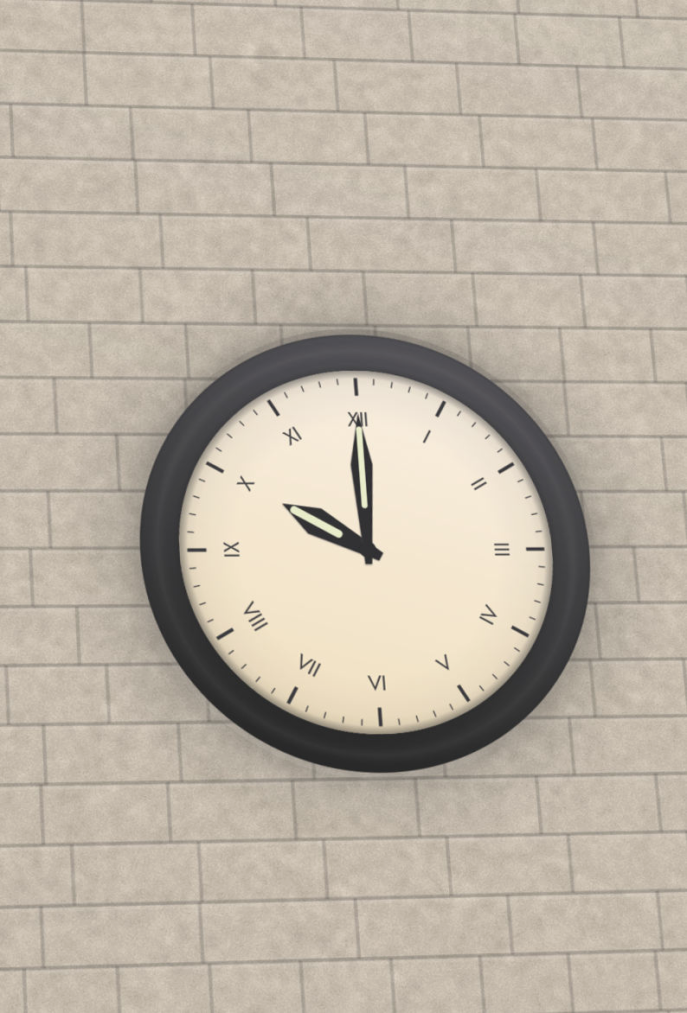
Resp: 10,00
